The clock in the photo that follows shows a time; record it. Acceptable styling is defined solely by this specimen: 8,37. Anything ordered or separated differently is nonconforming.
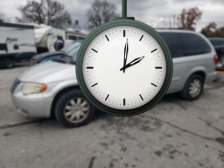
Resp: 2,01
